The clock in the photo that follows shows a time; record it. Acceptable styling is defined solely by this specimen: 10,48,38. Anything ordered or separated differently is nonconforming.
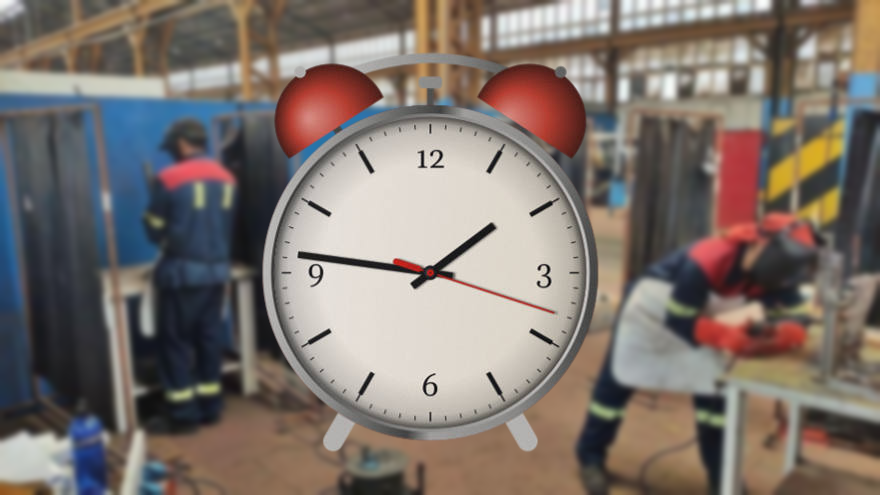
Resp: 1,46,18
